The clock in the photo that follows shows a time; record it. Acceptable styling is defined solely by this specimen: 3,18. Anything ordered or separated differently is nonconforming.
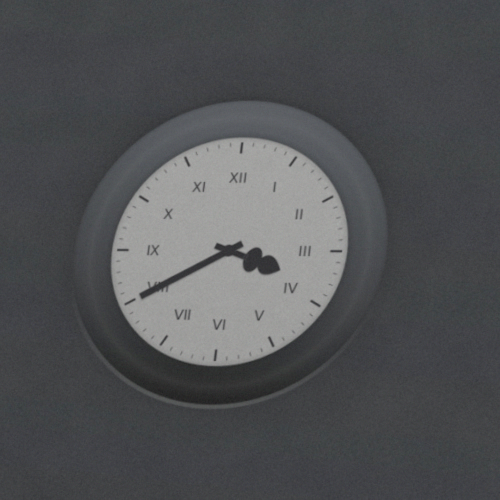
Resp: 3,40
